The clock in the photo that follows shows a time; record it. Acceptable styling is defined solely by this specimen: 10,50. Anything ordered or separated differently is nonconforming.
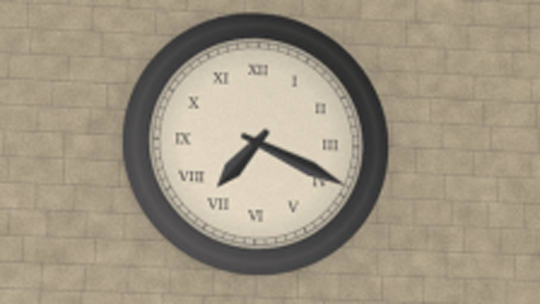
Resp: 7,19
